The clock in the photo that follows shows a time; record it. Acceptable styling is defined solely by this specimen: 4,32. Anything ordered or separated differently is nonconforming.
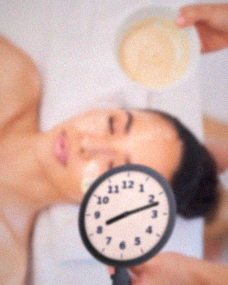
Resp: 8,12
